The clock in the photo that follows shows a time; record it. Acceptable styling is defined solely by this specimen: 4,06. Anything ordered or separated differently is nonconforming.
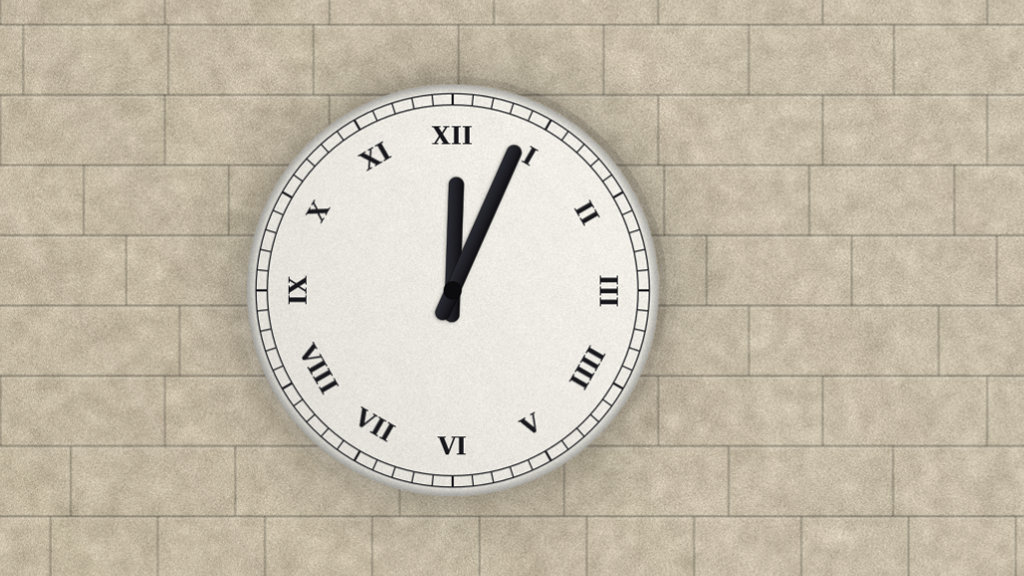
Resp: 12,04
